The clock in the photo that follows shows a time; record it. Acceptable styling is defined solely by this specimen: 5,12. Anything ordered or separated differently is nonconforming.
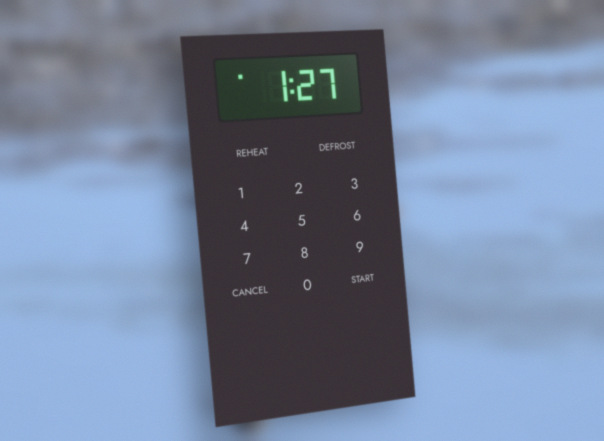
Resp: 1,27
